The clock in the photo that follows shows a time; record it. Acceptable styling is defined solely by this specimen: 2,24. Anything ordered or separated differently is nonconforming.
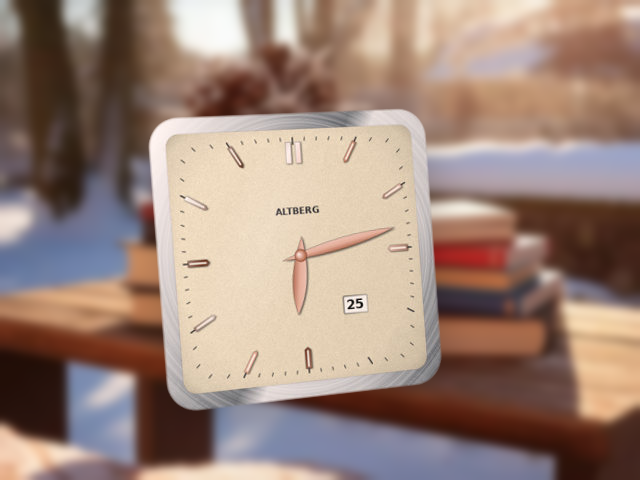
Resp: 6,13
